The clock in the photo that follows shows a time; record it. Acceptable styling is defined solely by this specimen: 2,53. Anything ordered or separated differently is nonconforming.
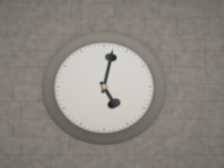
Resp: 5,02
